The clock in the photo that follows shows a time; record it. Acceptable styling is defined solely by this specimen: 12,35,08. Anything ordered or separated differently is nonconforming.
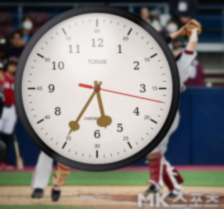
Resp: 5,35,17
